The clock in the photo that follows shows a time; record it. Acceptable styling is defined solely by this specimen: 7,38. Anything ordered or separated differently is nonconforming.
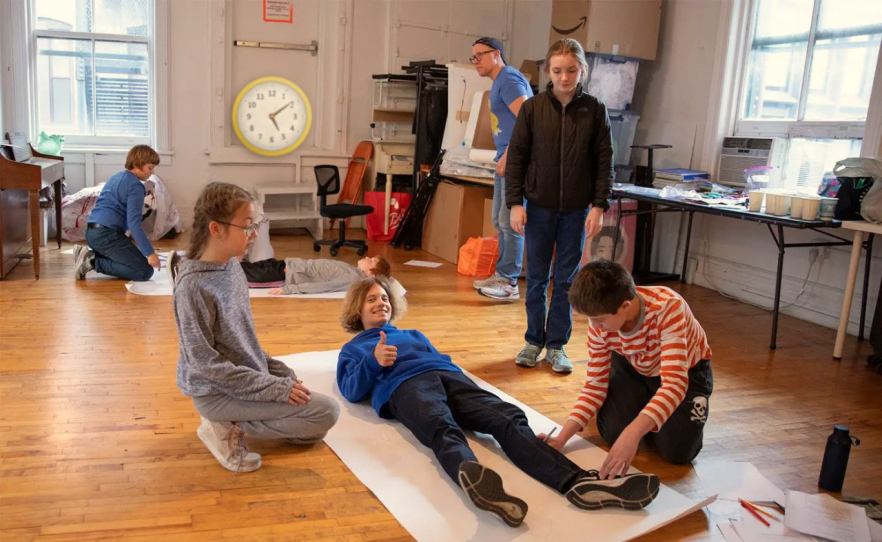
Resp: 5,09
